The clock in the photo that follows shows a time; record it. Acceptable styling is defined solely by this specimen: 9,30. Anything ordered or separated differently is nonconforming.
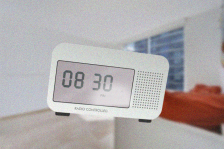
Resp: 8,30
